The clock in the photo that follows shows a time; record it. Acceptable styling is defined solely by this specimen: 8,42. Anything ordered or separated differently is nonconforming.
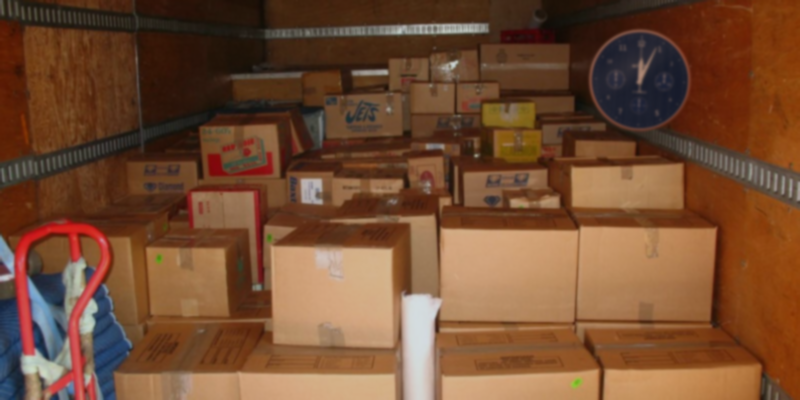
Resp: 12,04
